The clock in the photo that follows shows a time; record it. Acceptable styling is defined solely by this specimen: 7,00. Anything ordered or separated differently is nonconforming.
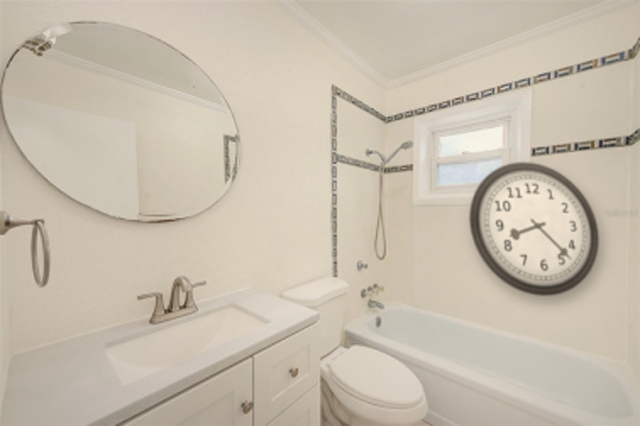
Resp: 8,23
